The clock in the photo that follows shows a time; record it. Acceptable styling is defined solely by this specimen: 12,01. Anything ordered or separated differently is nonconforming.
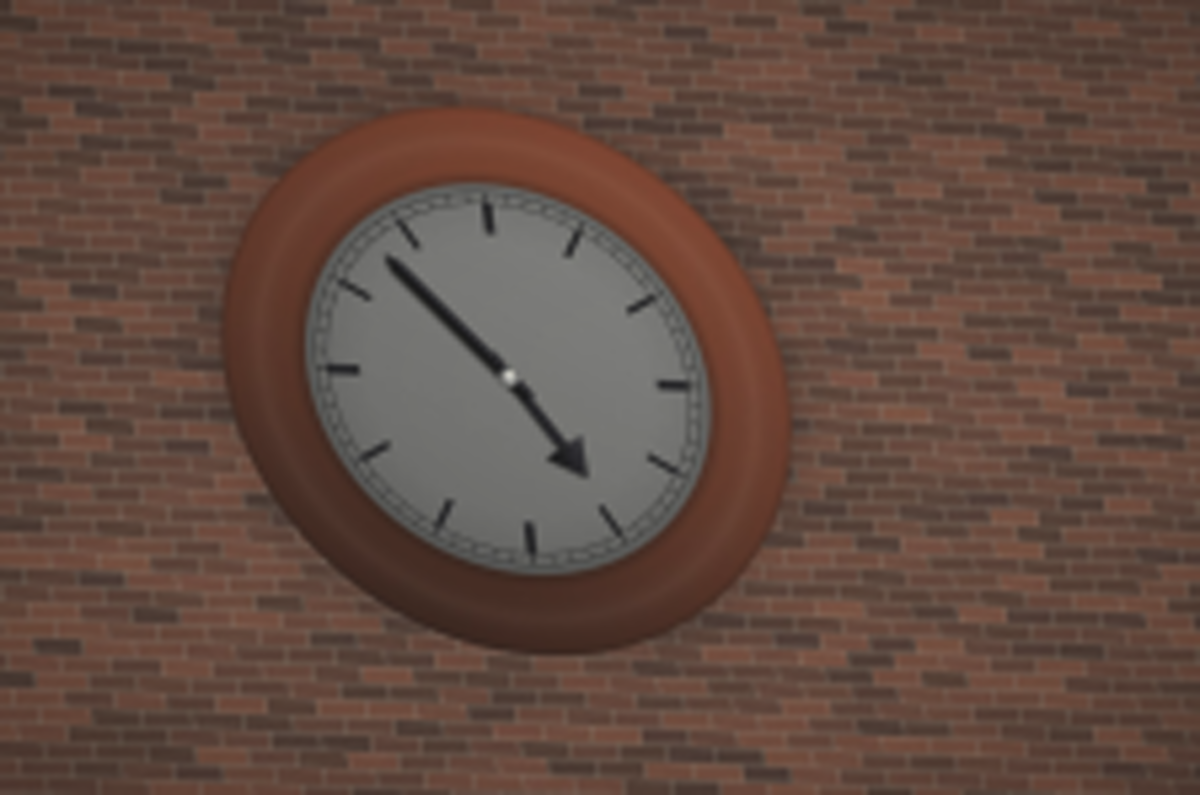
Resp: 4,53
